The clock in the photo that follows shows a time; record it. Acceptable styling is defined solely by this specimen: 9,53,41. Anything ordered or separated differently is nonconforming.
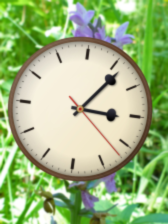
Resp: 3,06,22
